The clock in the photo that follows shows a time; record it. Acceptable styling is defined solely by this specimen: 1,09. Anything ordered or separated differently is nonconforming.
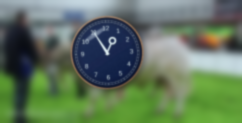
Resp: 12,55
